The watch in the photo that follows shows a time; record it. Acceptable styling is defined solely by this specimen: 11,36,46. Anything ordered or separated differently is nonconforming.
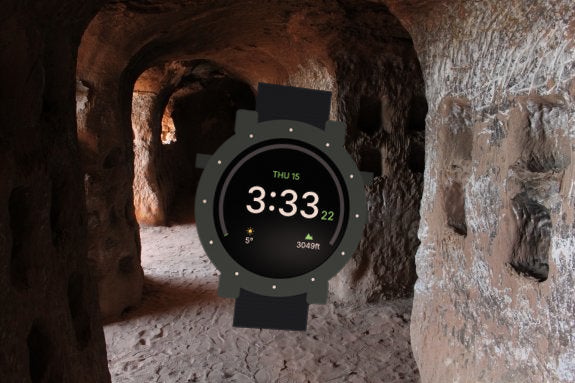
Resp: 3,33,22
